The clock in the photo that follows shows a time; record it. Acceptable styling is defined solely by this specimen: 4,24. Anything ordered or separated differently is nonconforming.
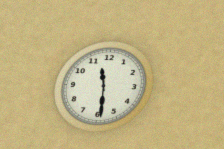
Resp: 11,29
